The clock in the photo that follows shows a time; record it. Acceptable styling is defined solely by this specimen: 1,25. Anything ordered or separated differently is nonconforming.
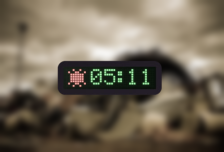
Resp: 5,11
